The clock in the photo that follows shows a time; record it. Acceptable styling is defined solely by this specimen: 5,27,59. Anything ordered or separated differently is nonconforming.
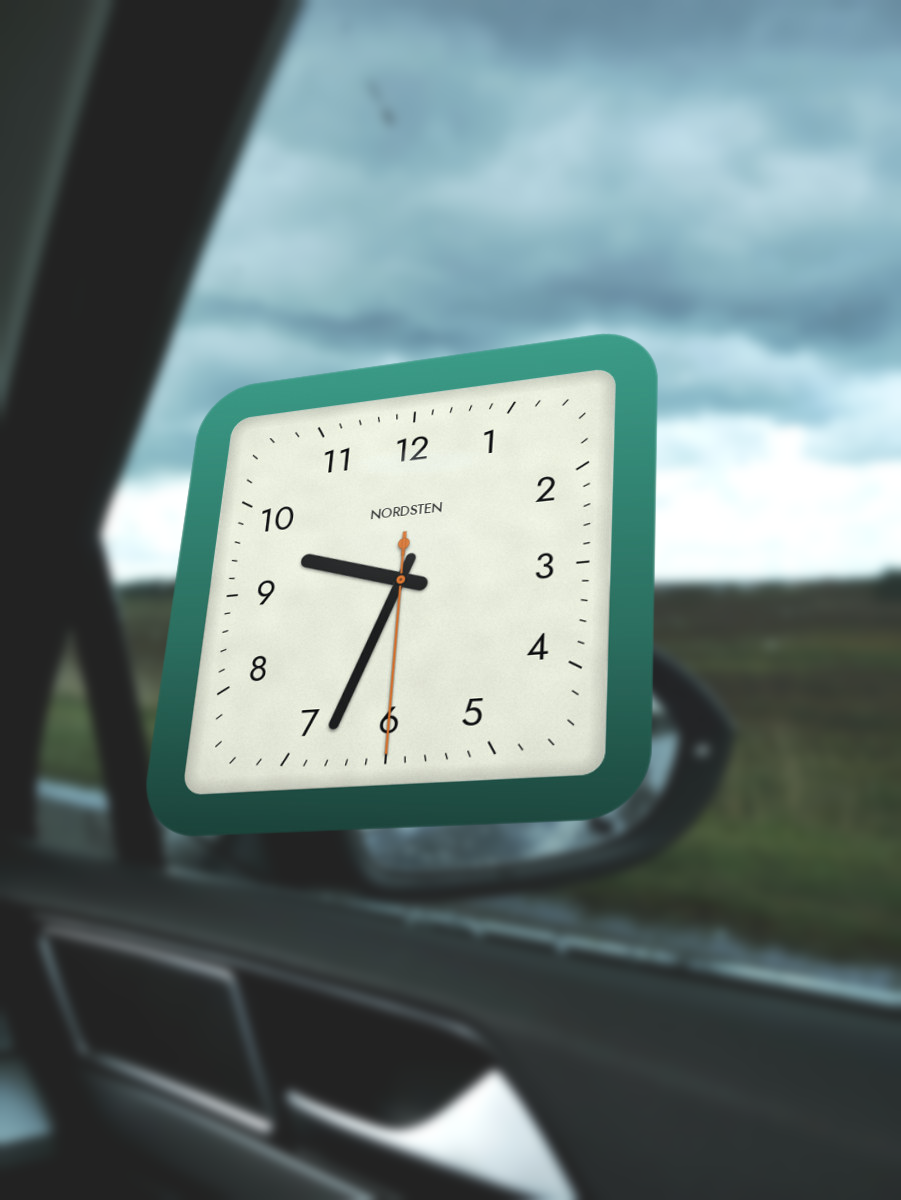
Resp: 9,33,30
